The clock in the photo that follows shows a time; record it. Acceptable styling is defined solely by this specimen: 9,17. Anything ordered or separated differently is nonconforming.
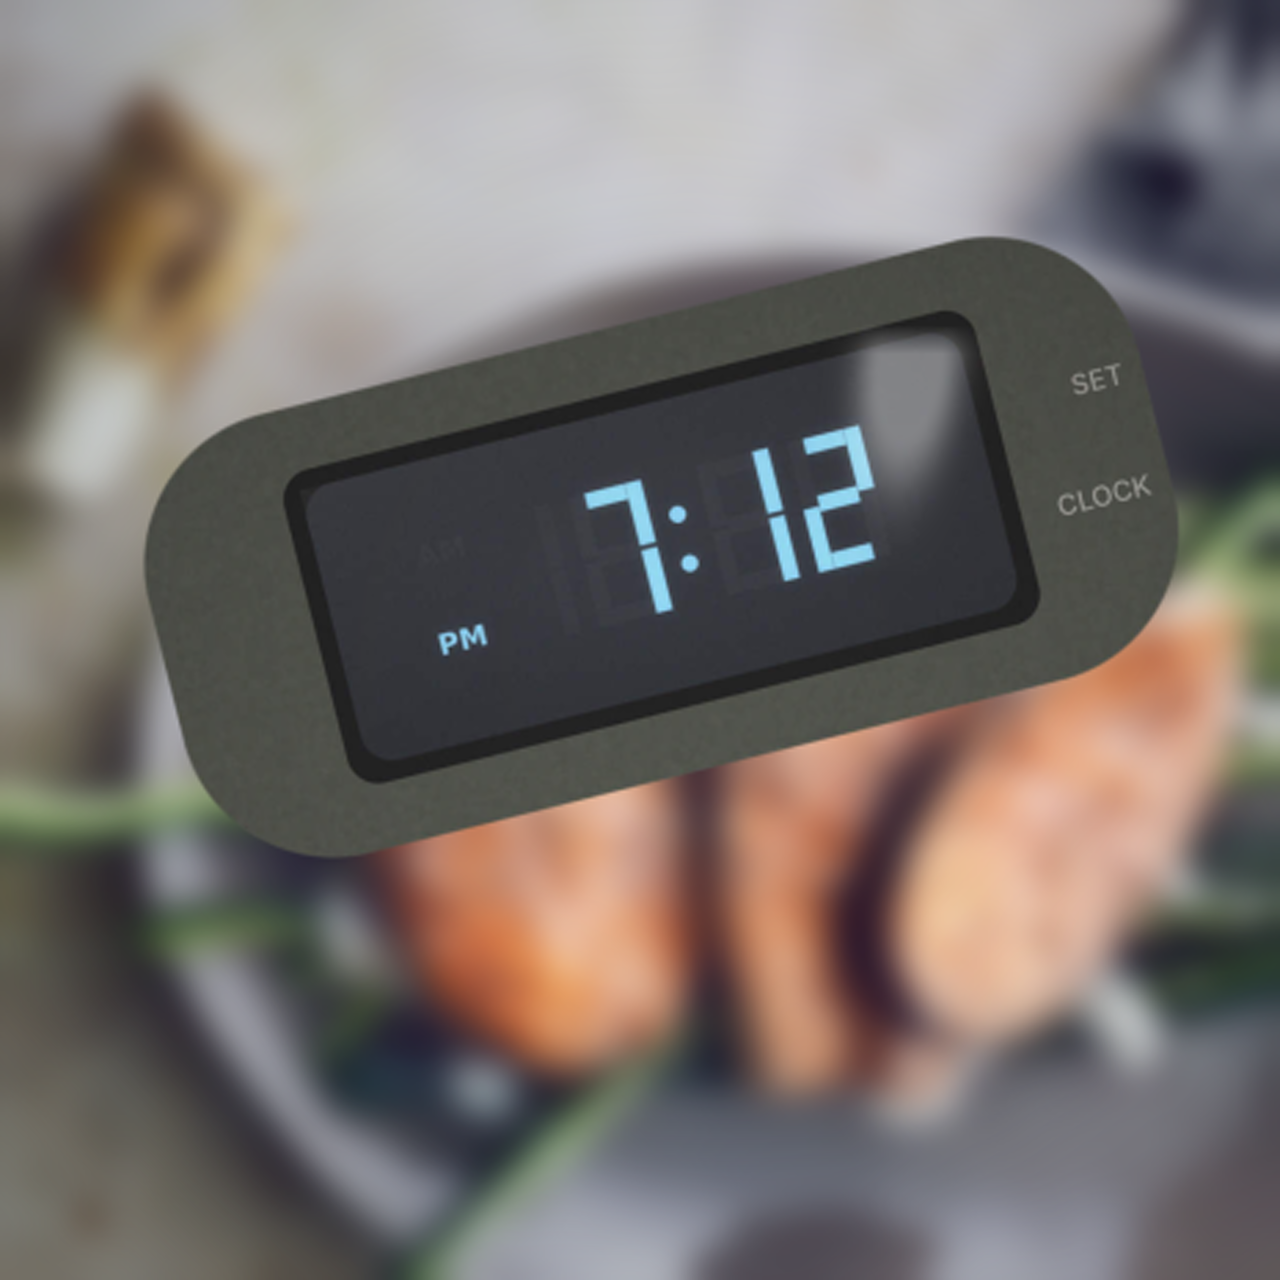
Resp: 7,12
